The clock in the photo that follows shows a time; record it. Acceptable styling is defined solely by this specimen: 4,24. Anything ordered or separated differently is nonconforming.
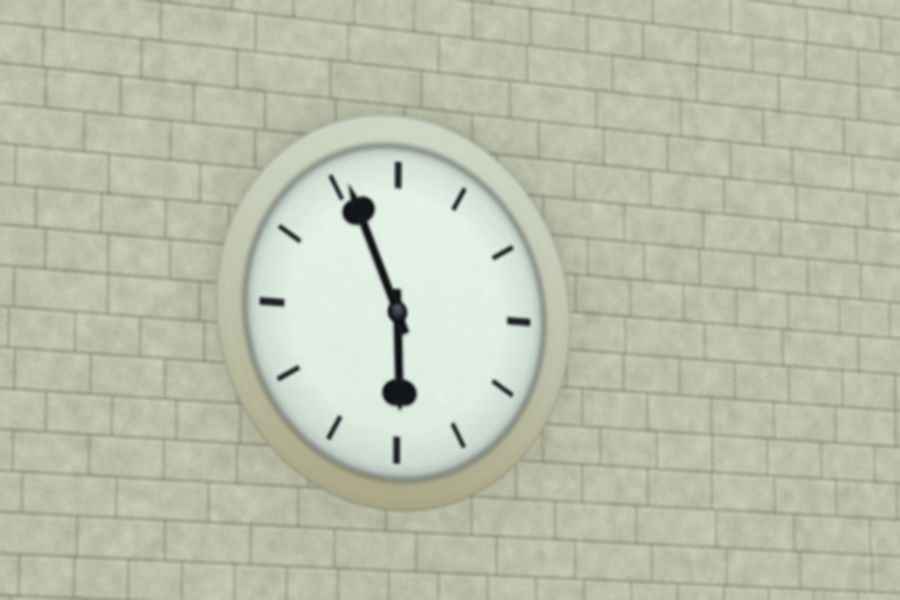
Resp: 5,56
